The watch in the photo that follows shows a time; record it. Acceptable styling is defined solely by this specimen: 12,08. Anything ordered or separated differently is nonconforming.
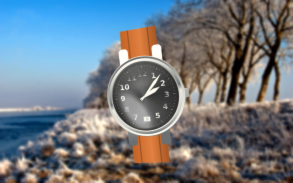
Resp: 2,07
